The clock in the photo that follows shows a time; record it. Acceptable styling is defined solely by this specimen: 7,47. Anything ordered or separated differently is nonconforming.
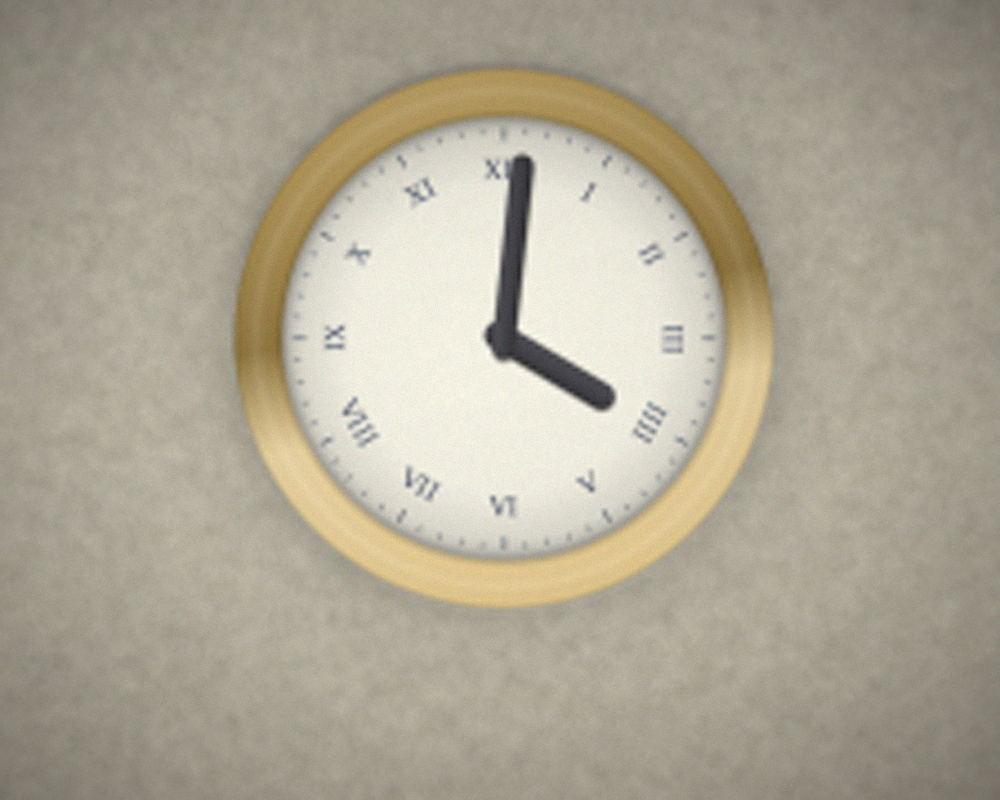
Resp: 4,01
